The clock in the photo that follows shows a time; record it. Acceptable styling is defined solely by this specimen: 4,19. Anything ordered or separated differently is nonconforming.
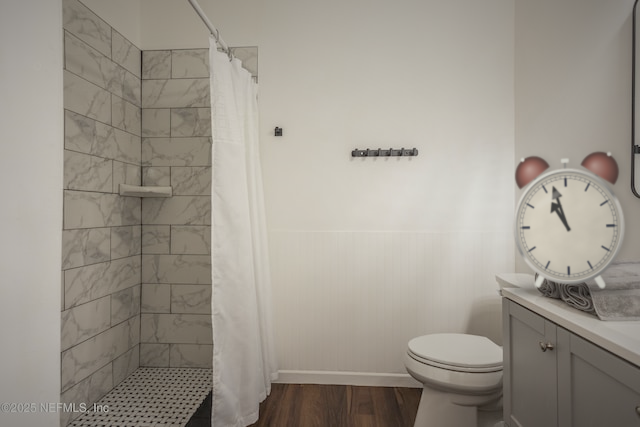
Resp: 10,57
